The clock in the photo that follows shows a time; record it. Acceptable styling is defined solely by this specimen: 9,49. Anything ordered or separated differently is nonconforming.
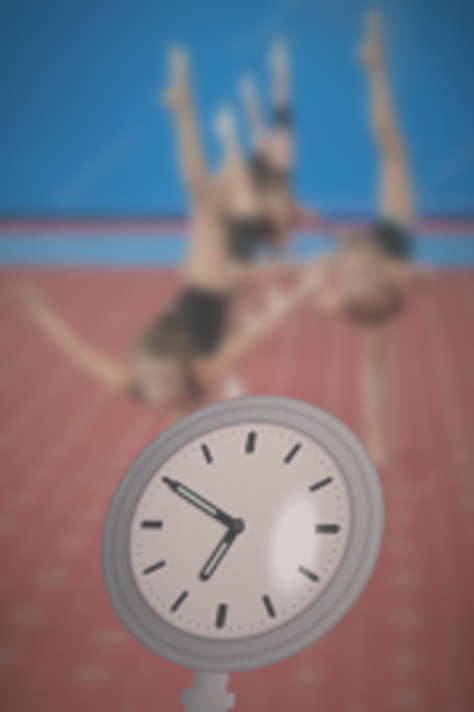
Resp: 6,50
